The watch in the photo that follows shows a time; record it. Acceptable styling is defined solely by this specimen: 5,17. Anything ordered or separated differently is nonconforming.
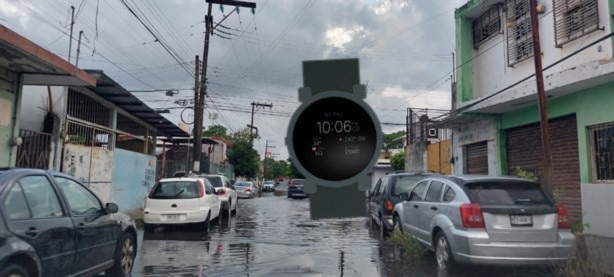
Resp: 10,06
